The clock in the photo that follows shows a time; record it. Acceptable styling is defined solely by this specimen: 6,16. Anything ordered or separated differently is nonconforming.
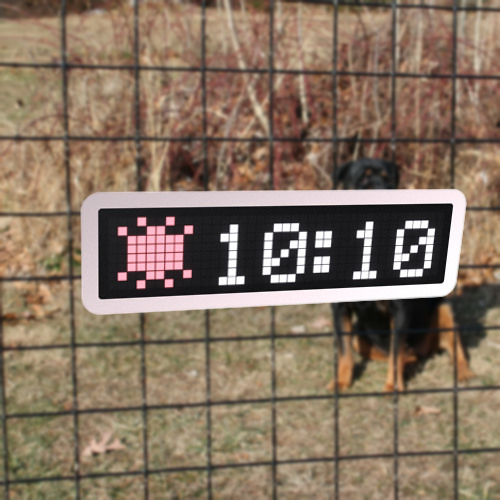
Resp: 10,10
